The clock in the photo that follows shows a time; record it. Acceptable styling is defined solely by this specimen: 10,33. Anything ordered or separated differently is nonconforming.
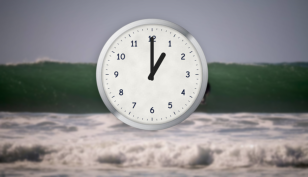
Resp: 1,00
